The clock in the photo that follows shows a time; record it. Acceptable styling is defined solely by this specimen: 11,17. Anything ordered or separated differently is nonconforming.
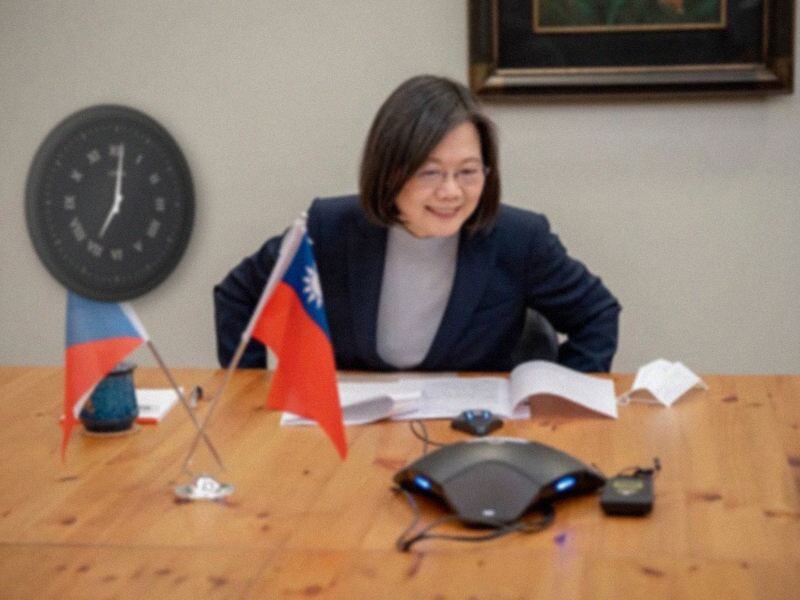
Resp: 7,01
